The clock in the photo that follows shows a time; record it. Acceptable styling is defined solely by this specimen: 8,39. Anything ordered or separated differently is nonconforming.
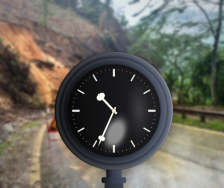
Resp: 10,34
